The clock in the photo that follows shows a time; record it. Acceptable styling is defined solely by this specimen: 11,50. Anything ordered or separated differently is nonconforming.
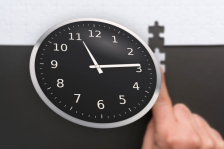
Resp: 11,14
